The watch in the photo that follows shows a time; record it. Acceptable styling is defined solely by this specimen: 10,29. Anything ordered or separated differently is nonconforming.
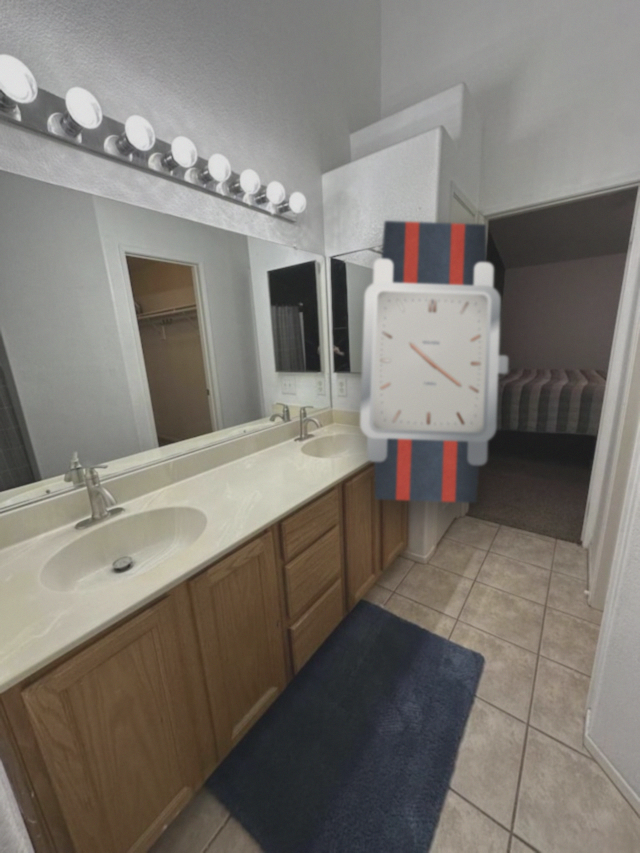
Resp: 10,21
